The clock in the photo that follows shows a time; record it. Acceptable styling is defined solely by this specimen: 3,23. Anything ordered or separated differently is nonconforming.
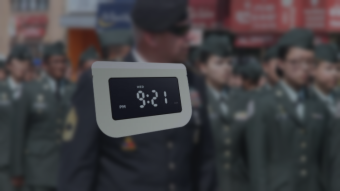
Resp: 9,21
